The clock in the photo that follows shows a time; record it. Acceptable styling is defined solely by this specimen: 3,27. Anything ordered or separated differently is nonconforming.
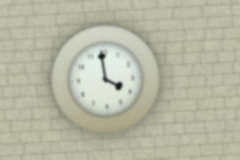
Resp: 3,59
